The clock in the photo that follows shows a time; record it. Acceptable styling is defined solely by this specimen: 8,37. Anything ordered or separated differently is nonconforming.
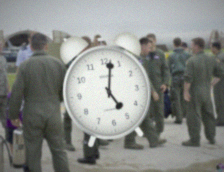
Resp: 5,02
